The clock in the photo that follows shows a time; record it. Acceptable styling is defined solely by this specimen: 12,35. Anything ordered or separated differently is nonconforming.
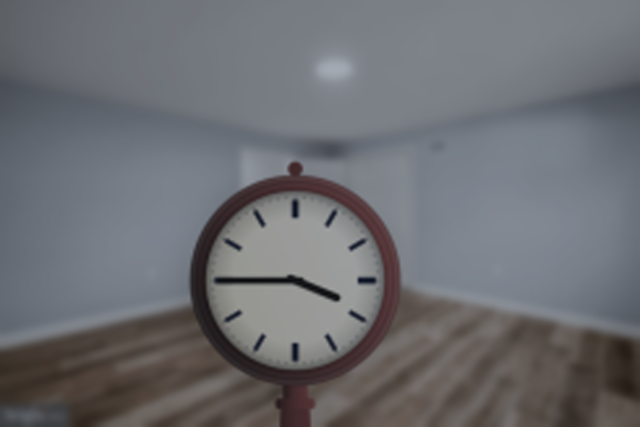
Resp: 3,45
